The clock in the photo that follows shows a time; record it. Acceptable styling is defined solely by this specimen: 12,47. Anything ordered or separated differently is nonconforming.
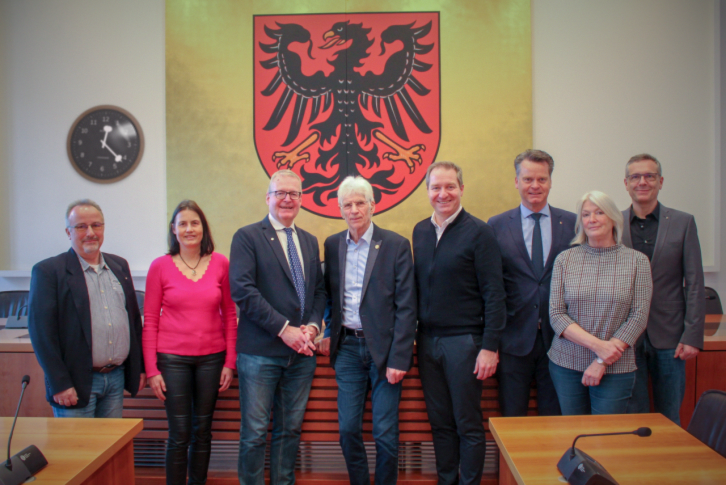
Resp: 12,22
